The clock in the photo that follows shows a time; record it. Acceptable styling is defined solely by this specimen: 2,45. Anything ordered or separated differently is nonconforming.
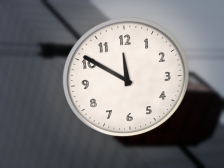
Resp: 11,51
